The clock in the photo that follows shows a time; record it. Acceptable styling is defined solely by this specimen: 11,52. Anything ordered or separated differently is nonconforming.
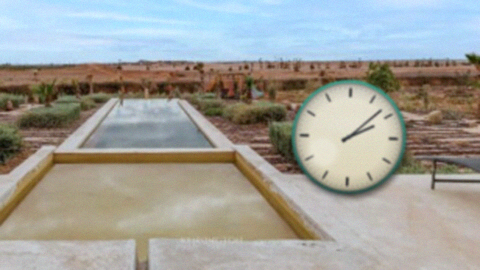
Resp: 2,08
